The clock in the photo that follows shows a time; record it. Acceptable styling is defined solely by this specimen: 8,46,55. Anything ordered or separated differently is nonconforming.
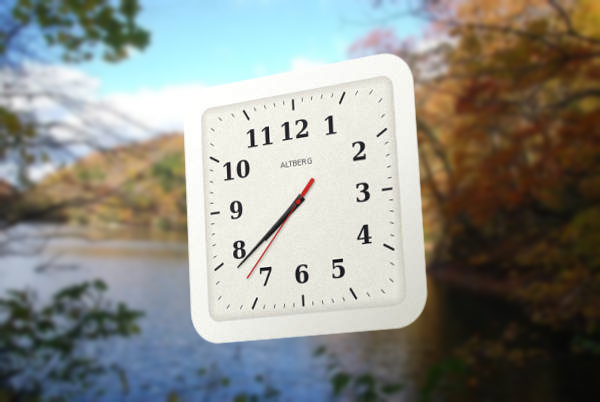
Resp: 7,38,37
